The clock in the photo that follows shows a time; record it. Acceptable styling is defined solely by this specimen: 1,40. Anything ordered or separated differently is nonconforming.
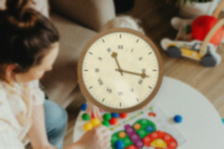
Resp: 11,17
